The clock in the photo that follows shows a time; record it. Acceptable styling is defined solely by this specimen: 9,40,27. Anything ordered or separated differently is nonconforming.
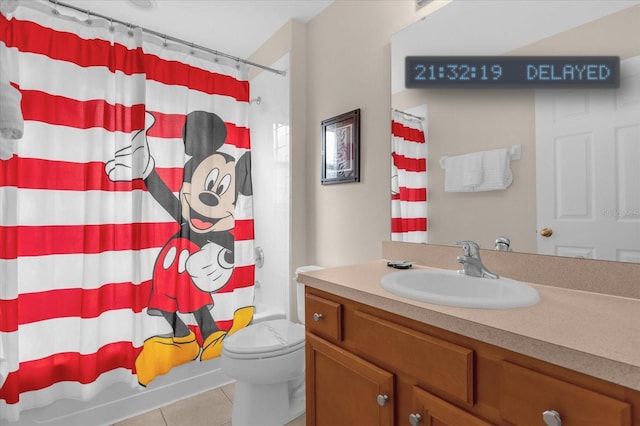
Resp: 21,32,19
